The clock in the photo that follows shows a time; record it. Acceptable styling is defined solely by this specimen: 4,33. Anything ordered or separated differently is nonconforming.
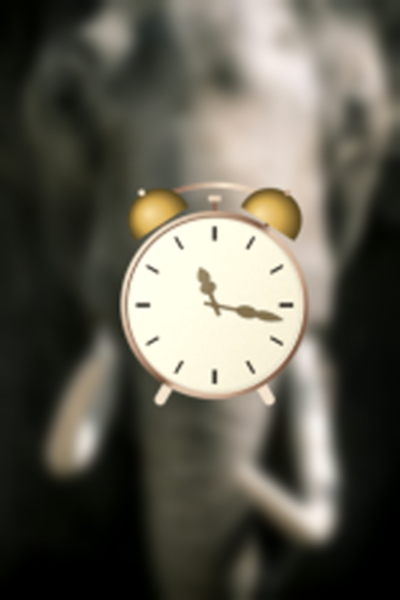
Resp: 11,17
